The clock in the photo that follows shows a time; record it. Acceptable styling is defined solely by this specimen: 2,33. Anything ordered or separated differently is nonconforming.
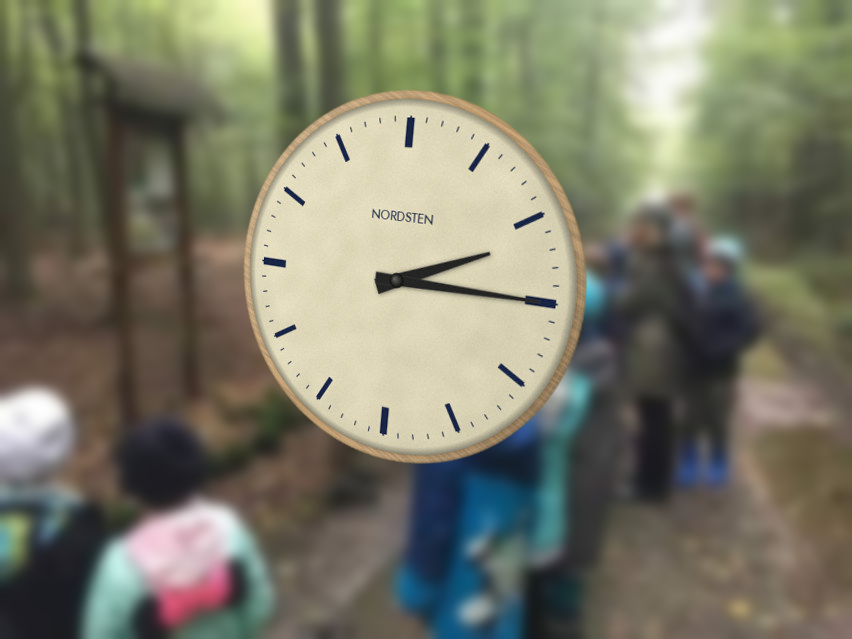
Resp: 2,15
